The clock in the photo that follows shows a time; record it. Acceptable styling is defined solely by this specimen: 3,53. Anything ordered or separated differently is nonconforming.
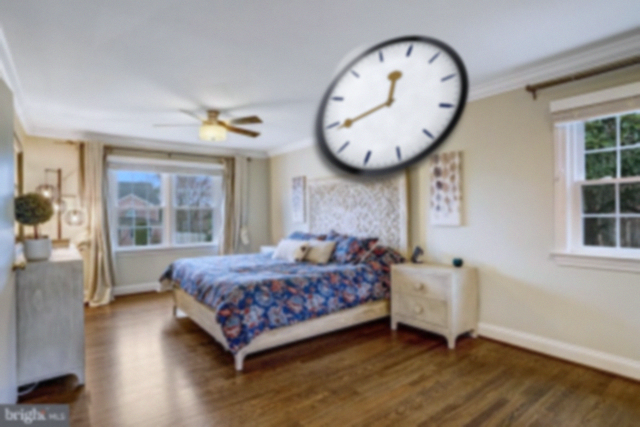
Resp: 11,39
